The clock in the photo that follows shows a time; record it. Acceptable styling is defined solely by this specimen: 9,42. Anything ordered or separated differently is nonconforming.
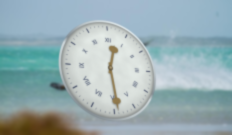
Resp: 12,29
